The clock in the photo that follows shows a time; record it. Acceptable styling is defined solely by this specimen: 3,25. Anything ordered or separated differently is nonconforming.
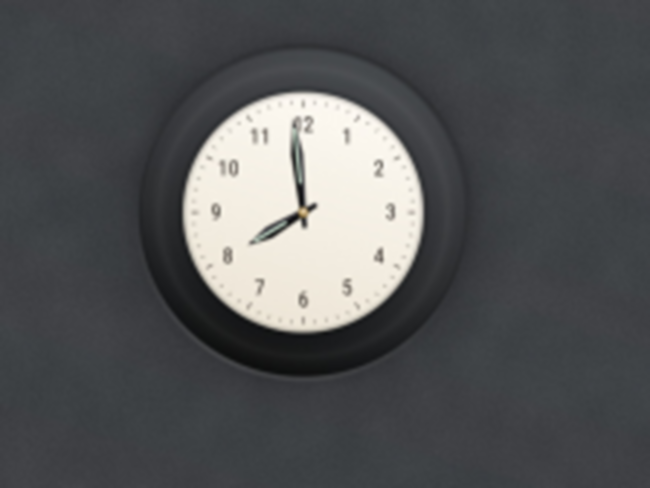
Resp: 7,59
